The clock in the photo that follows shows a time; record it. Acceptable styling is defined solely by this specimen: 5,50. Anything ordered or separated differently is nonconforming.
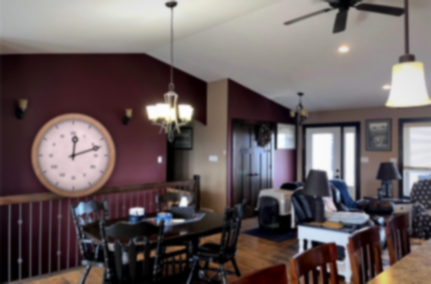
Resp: 12,12
